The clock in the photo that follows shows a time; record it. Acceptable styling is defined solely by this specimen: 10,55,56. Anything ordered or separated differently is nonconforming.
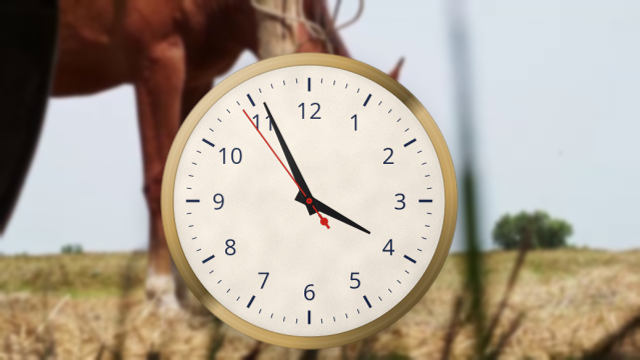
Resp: 3,55,54
